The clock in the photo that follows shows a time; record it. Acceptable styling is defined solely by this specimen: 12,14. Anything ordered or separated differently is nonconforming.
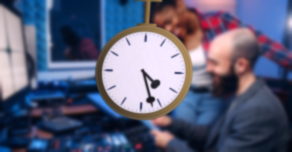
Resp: 4,27
